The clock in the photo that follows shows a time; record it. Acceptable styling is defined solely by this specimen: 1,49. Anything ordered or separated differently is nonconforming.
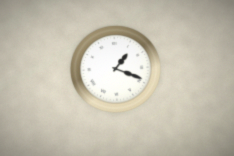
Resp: 1,19
